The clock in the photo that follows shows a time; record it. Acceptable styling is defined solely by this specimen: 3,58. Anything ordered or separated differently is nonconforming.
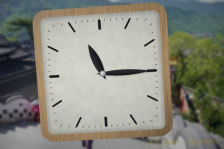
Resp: 11,15
